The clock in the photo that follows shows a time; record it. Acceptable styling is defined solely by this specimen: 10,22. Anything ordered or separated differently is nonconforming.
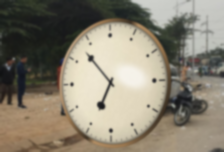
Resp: 6,53
